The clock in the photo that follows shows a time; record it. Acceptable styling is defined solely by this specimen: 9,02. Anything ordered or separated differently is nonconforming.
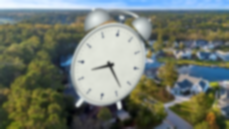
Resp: 8,23
